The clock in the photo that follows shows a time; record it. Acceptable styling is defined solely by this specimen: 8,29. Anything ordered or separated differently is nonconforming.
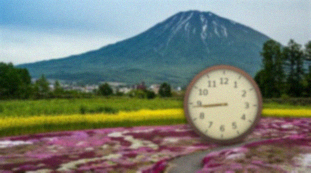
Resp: 8,44
